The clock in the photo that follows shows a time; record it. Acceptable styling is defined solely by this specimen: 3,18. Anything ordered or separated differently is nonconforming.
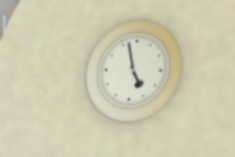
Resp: 4,57
